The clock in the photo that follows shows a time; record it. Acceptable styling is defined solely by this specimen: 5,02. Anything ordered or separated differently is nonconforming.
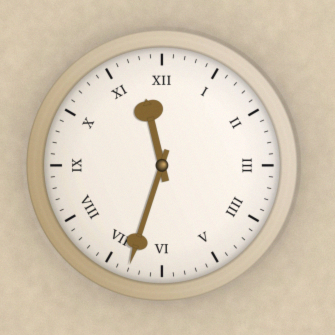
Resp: 11,33
